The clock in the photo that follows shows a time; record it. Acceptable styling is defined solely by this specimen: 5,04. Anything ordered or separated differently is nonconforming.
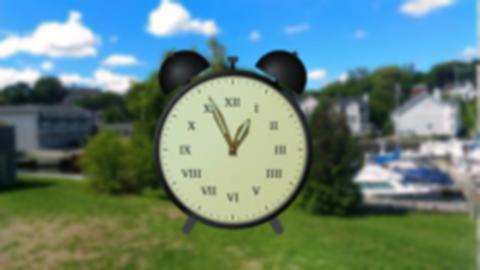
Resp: 12,56
